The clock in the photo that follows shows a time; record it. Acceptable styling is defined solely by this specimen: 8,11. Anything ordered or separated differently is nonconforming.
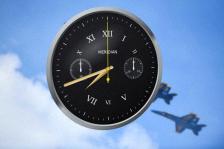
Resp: 7,42
